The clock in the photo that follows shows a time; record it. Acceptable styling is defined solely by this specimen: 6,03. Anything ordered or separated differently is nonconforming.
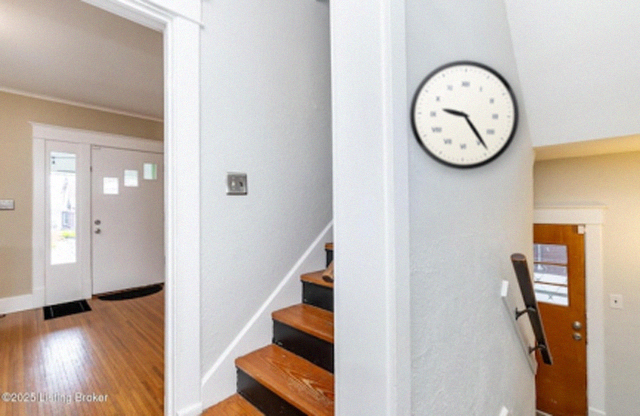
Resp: 9,24
